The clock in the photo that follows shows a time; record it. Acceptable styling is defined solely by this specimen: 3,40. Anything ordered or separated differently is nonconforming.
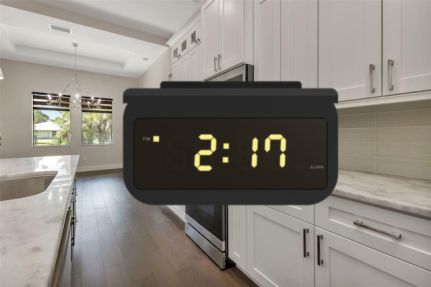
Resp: 2,17
